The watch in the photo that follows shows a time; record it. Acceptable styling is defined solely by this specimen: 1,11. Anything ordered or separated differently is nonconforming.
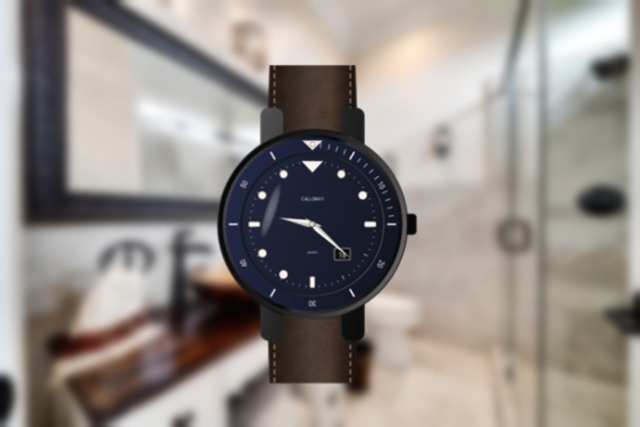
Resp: 9,22
